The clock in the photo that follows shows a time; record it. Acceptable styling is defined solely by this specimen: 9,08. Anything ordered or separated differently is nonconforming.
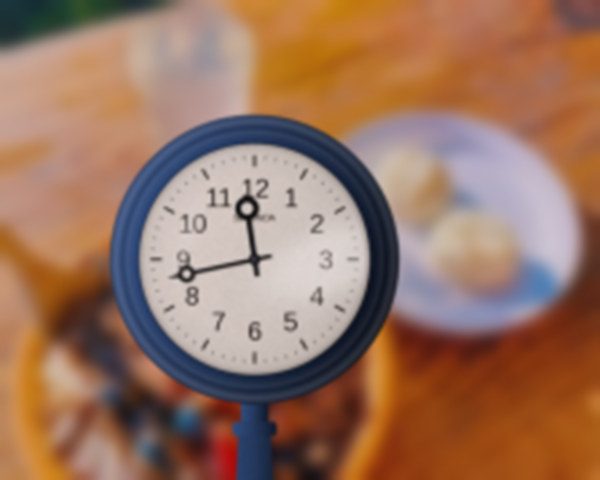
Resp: 11,43
